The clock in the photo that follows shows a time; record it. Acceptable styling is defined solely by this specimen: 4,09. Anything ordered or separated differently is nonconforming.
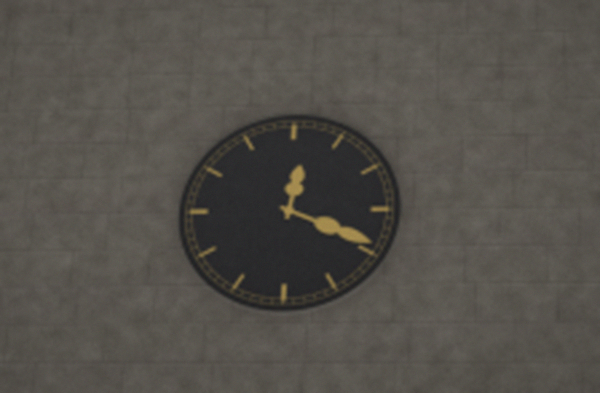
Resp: 12,19
